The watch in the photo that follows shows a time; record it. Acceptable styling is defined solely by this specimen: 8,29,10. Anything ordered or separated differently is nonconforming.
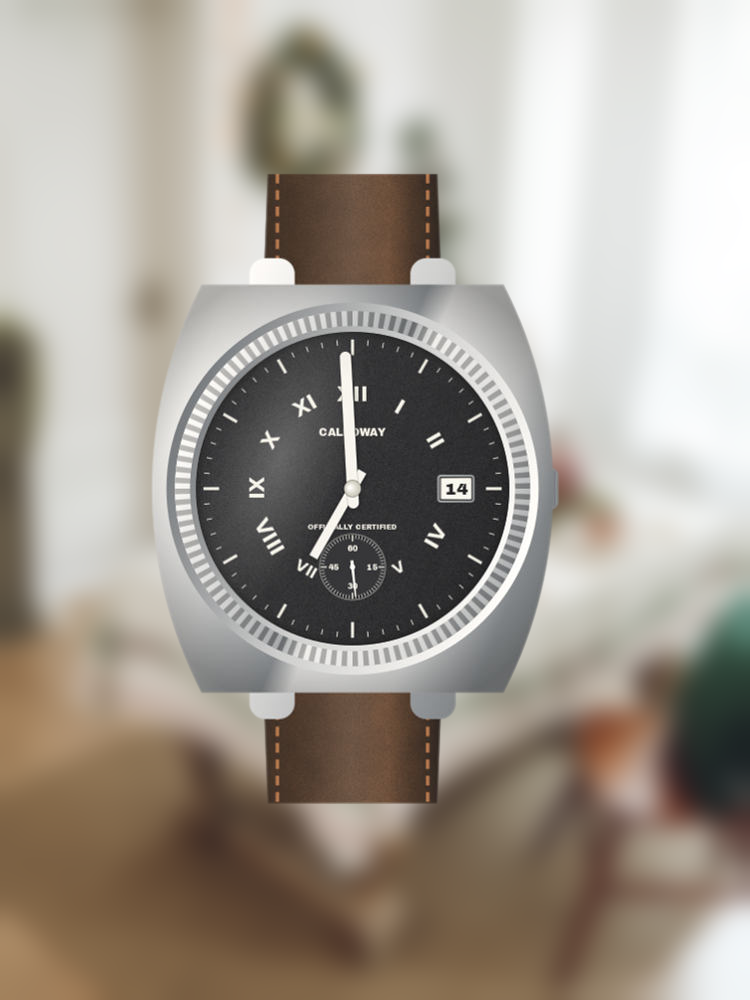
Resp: 6,59,29
